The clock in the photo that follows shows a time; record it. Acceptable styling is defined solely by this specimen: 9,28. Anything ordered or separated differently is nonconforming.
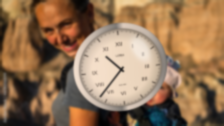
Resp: 10,37
